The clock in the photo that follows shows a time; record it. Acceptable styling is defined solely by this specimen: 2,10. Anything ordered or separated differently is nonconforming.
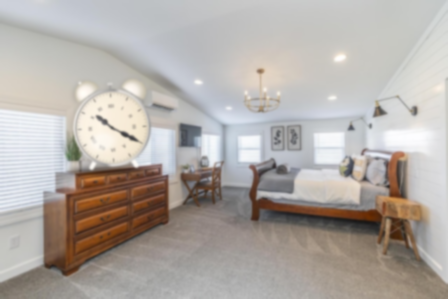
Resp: 10,20
